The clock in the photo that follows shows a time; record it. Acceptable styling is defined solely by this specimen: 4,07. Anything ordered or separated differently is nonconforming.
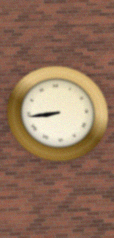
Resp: 8,44
